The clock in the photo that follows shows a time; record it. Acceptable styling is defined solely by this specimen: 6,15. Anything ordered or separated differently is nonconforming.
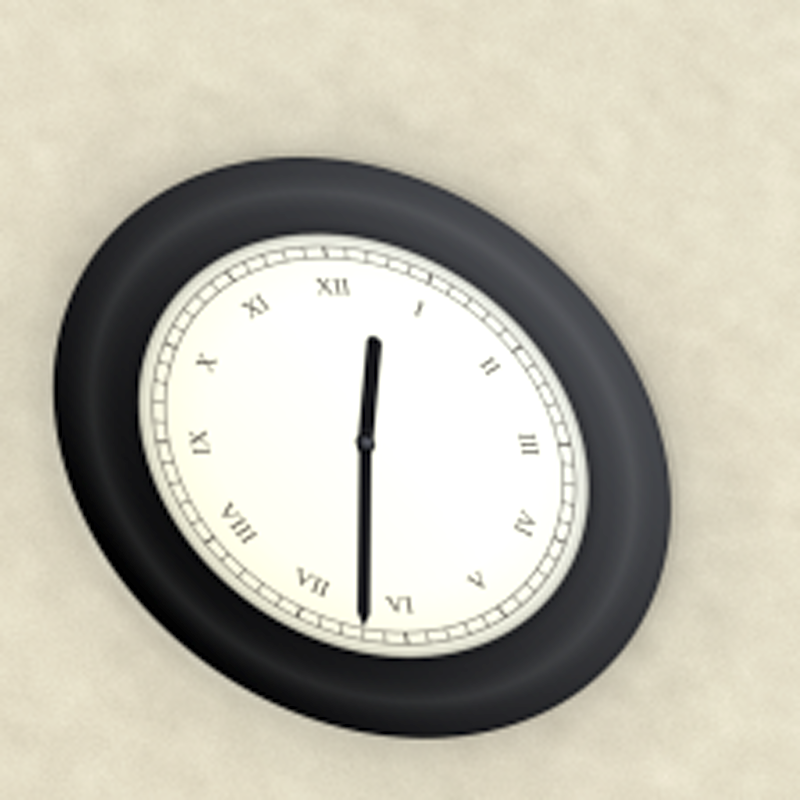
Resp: 12,32
